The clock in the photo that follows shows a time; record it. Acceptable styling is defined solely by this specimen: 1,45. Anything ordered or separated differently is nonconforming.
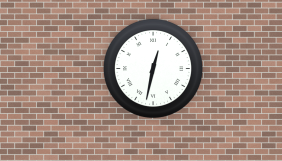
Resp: 12,32
